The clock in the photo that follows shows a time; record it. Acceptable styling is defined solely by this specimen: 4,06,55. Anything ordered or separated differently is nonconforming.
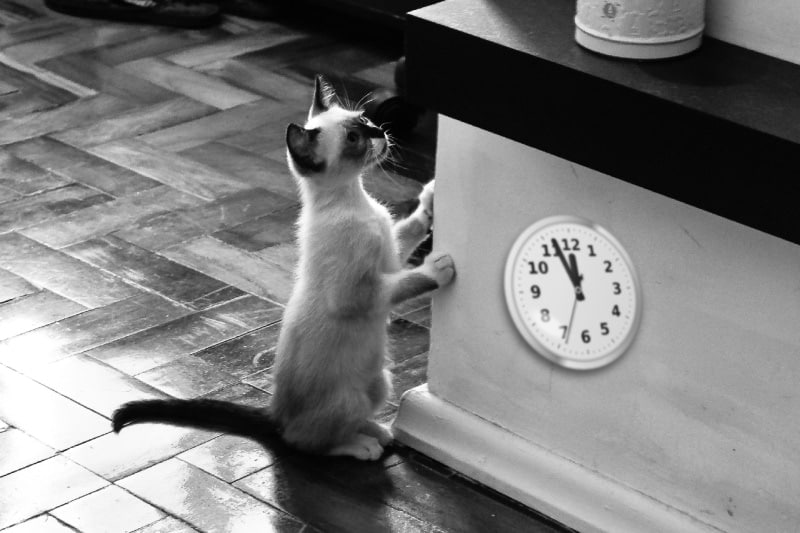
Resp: 11,56,34
